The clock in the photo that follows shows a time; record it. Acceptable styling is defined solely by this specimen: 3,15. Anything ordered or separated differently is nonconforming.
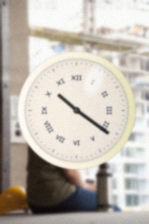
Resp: 10,21
